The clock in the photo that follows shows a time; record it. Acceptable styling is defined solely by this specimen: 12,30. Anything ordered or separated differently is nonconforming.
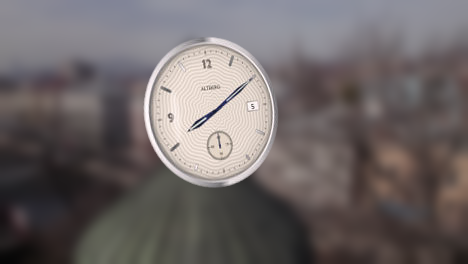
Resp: 8,10
